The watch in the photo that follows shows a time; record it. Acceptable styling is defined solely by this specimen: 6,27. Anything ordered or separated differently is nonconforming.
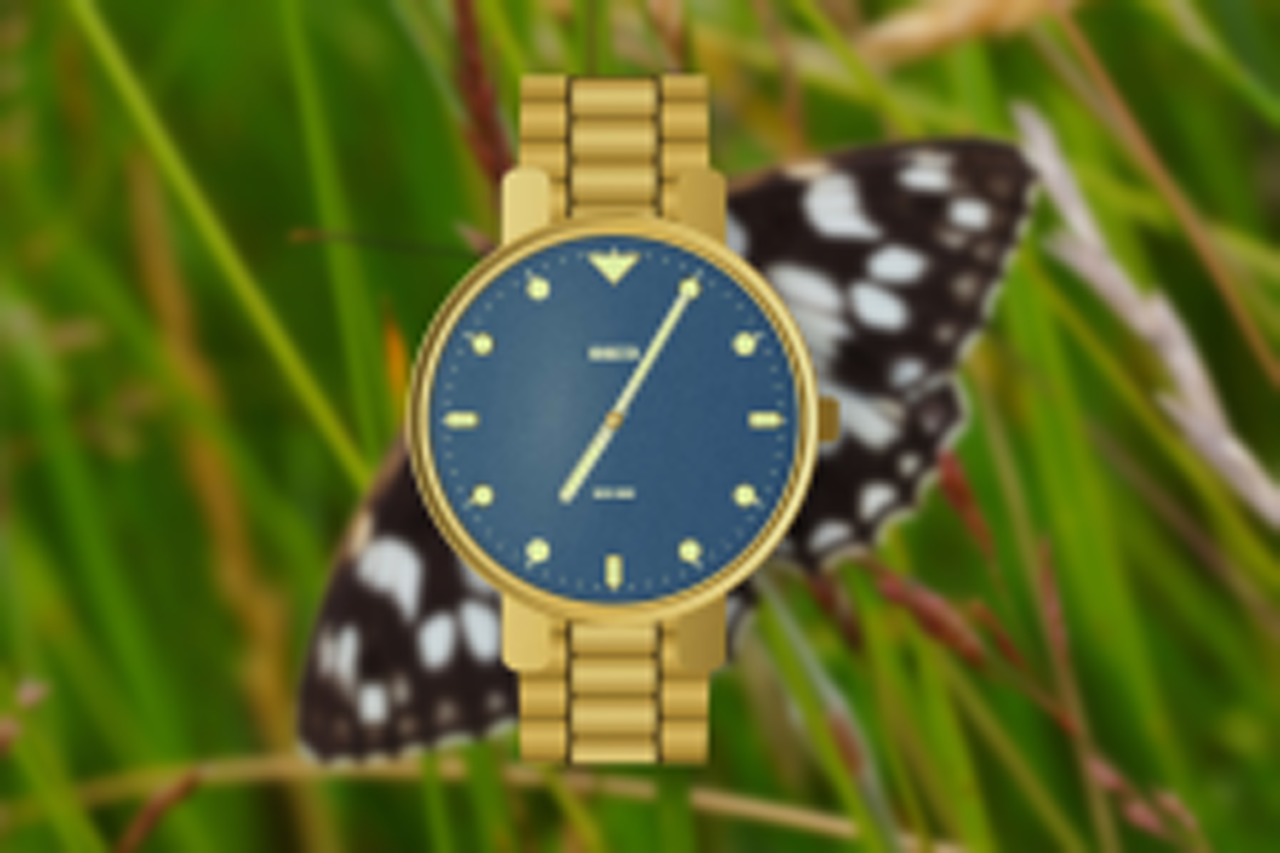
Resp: 7,05
